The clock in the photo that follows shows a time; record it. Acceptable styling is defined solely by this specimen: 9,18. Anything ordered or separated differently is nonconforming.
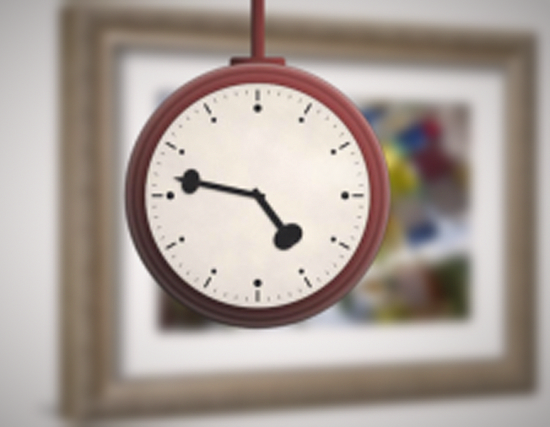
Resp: 4,47
